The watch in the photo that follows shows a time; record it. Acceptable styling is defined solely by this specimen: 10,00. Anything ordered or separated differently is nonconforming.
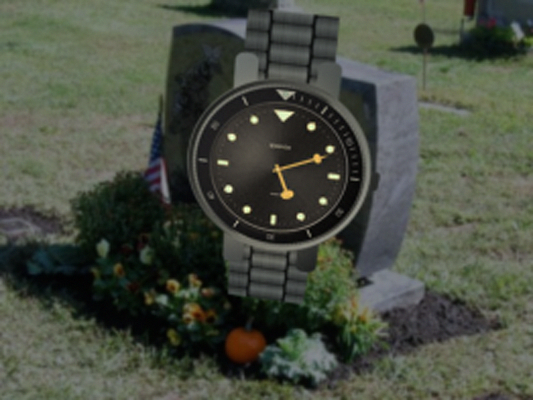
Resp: 5,11
